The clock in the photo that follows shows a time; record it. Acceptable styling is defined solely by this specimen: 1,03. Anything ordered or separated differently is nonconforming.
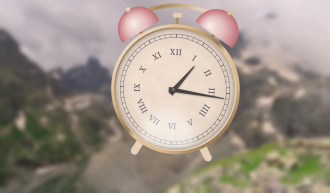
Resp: 1,16
